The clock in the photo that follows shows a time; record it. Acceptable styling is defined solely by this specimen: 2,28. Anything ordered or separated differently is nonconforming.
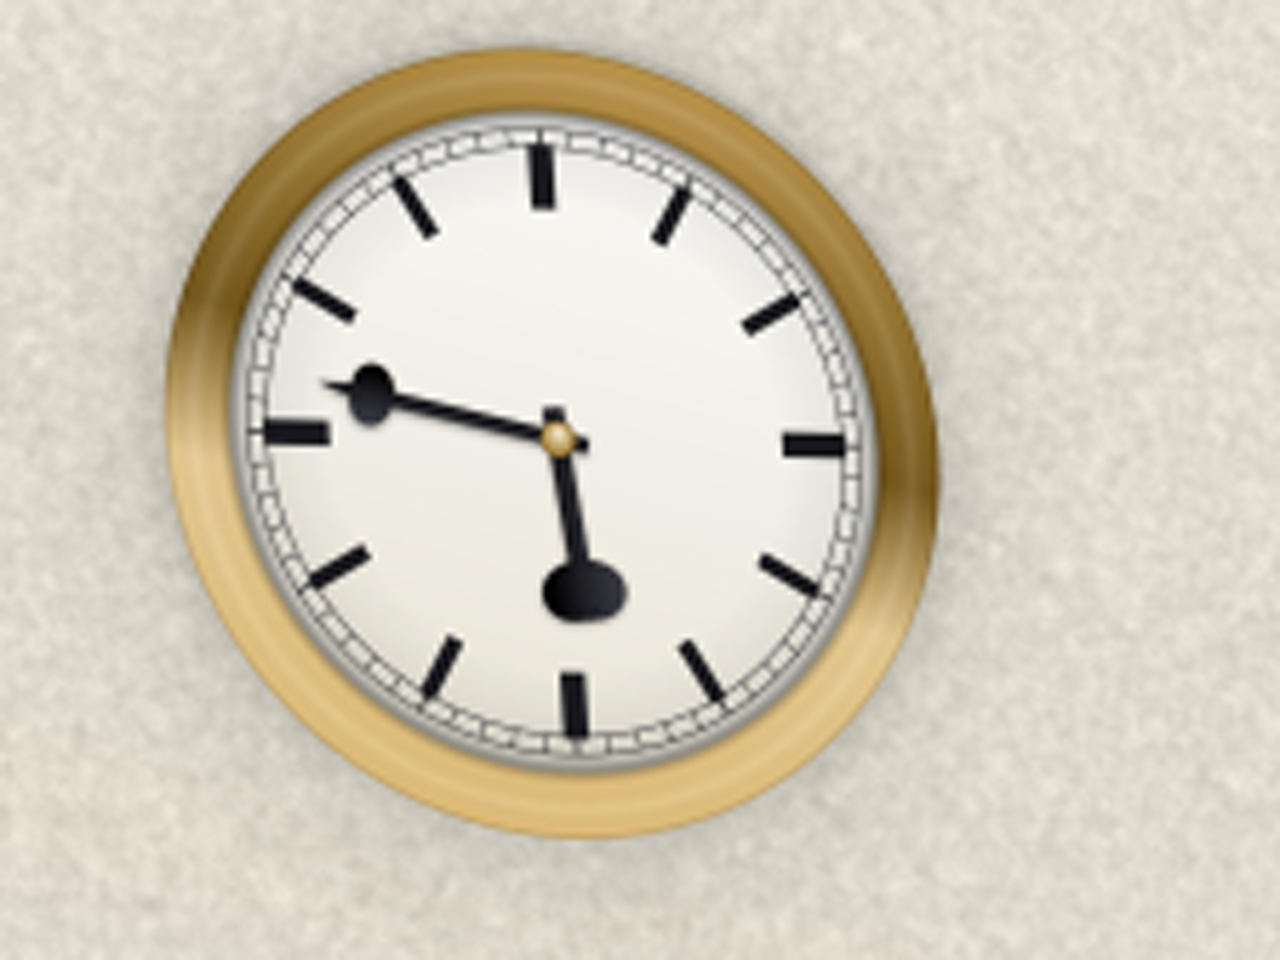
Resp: 5,47
